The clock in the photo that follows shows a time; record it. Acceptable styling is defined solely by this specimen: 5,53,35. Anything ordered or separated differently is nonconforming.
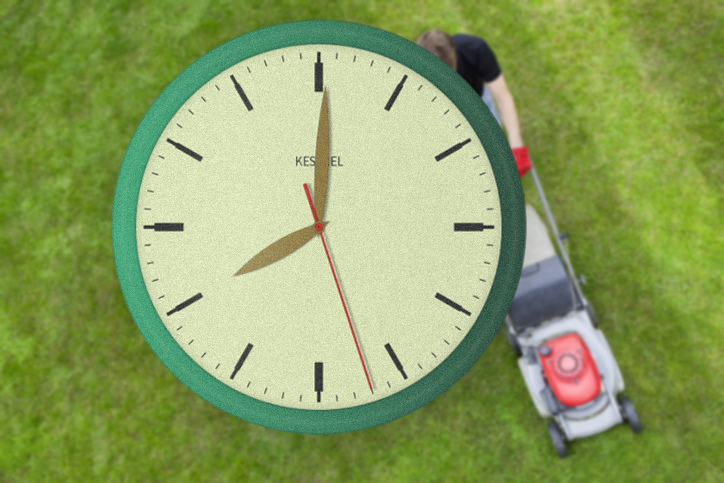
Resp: 8,00,27
